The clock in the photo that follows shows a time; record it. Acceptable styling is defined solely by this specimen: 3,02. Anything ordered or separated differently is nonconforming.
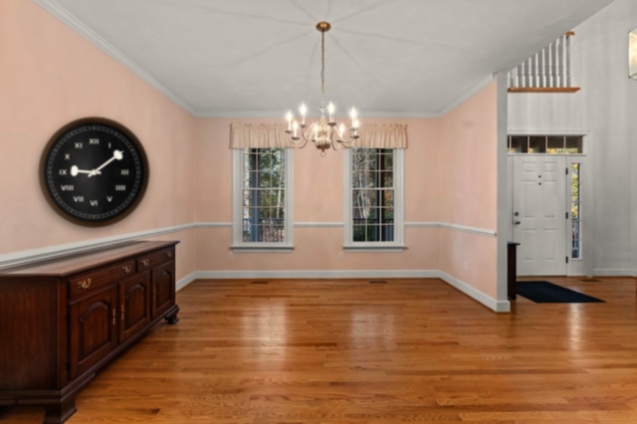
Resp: 9,09
